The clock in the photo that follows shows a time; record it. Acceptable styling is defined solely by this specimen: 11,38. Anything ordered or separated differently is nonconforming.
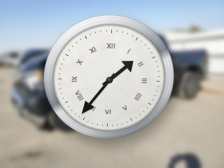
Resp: 1,36
